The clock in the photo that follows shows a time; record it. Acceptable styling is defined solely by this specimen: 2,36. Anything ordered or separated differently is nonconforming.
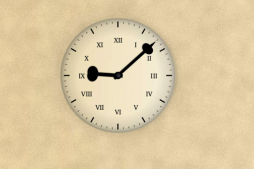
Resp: 9,08
